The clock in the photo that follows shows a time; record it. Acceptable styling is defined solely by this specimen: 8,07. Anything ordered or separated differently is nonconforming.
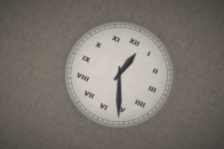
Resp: 12,26
